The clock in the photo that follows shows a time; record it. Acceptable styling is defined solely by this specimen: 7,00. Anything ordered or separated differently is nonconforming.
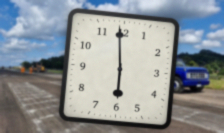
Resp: 5,59
